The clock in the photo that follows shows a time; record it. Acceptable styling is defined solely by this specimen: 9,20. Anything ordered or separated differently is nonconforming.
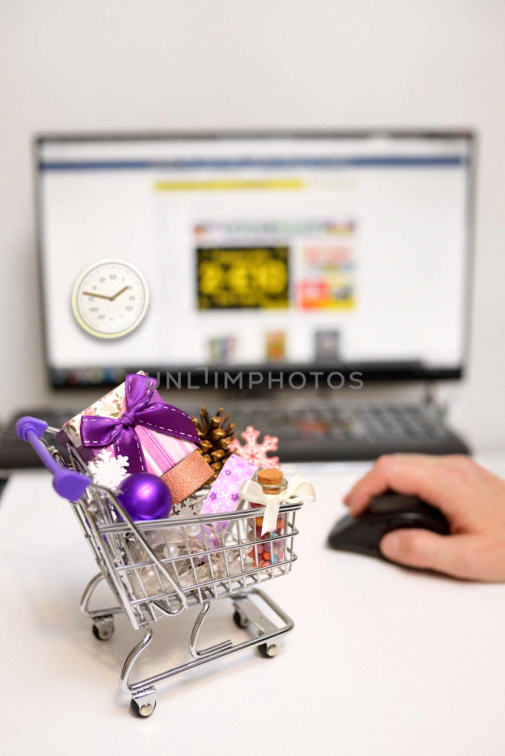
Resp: 1,47
